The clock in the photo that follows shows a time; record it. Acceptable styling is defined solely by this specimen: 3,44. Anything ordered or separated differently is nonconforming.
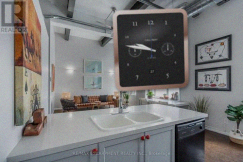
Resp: 9,47
